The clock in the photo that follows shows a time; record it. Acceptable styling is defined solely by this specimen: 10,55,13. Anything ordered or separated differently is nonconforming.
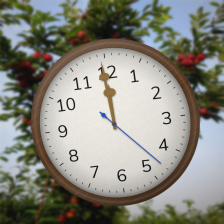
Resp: 11,59,23
